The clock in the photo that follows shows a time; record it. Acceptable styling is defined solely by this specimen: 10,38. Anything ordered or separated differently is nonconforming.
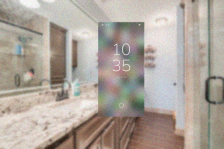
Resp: 10,35
